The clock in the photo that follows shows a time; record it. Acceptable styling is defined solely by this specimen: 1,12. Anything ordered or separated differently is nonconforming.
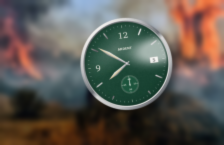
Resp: 7,51
